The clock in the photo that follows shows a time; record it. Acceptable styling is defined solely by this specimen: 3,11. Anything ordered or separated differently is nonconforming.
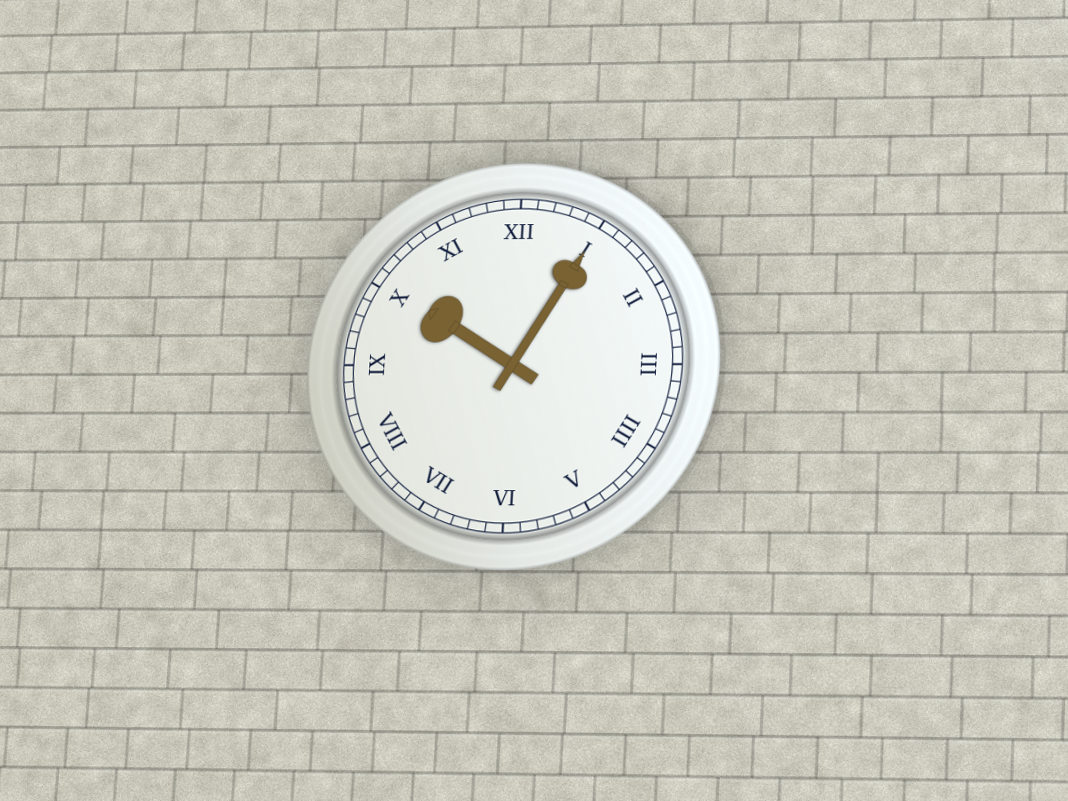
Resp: 10,05
